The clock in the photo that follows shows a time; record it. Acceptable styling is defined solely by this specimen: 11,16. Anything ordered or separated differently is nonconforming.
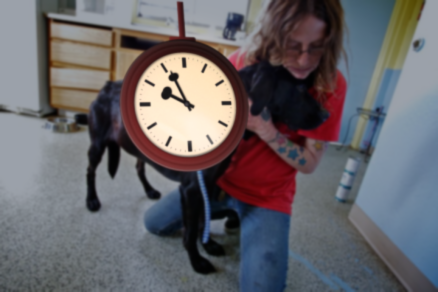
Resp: 9,56
